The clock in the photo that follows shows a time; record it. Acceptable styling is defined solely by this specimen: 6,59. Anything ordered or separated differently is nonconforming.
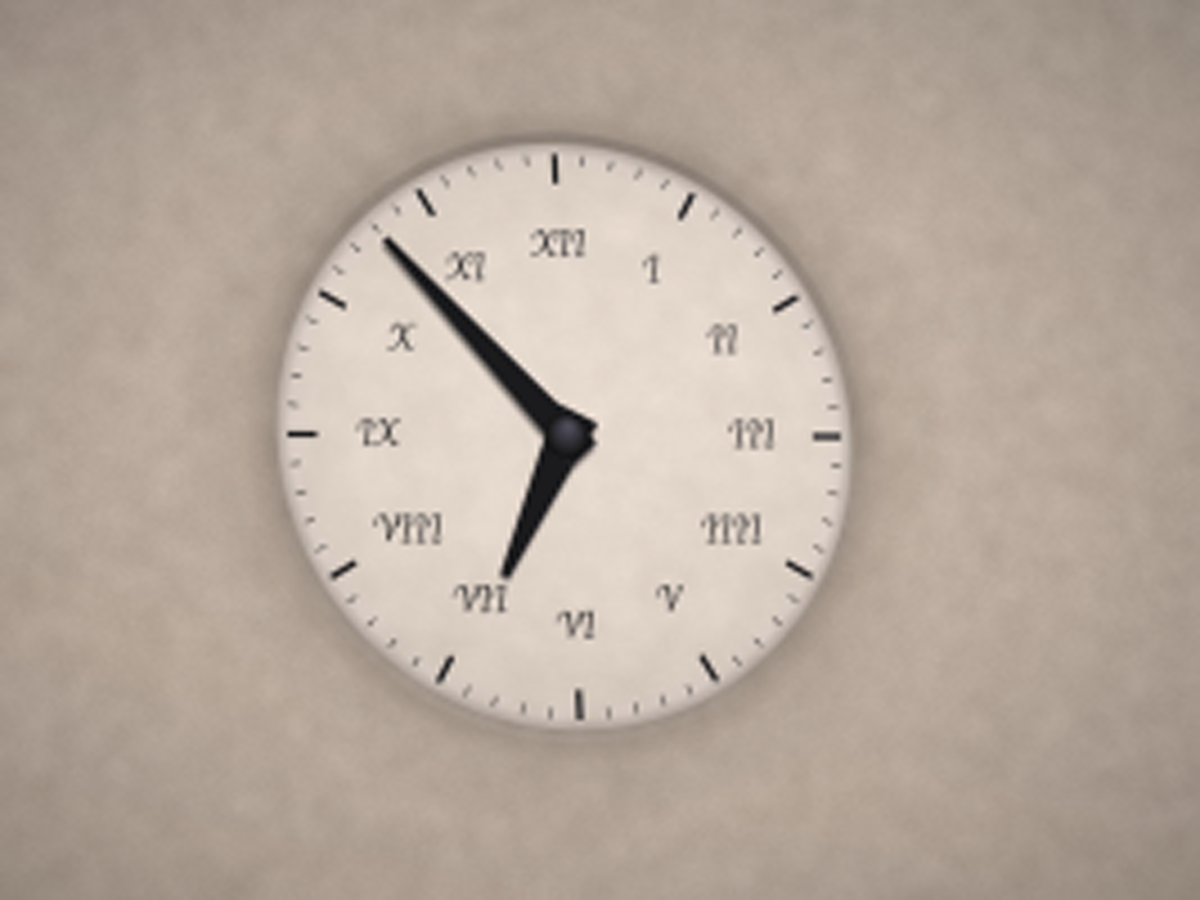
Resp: 6,53
